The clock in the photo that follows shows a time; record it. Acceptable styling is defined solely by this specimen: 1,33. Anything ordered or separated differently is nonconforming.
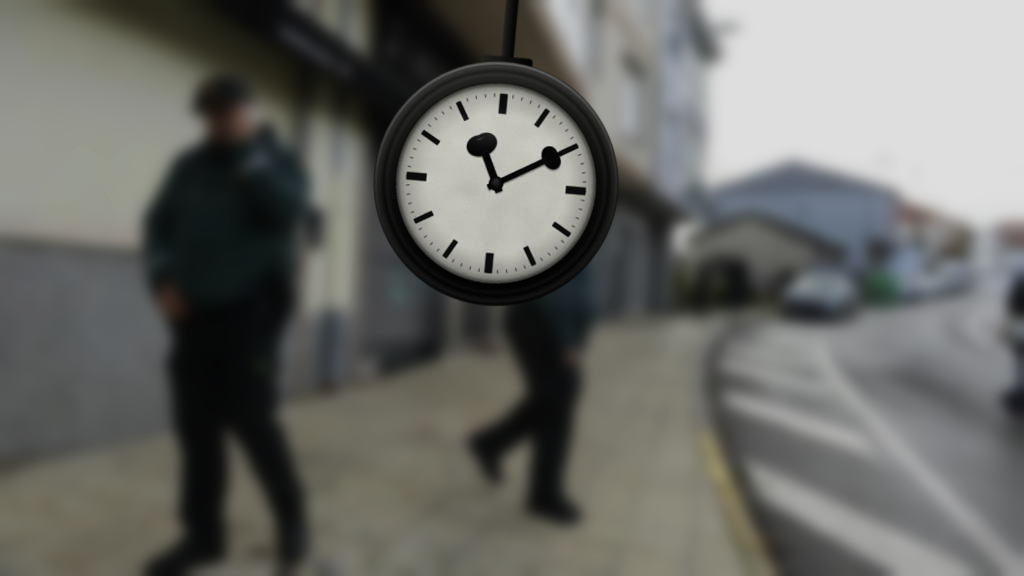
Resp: 11,10
